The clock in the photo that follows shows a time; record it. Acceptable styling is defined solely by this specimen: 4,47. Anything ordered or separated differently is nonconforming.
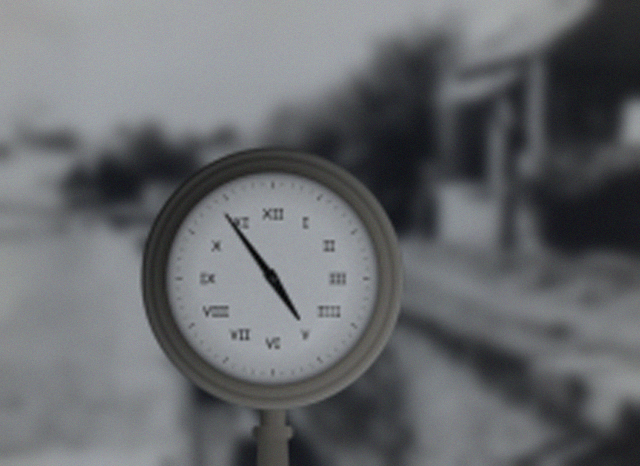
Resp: 4,54
